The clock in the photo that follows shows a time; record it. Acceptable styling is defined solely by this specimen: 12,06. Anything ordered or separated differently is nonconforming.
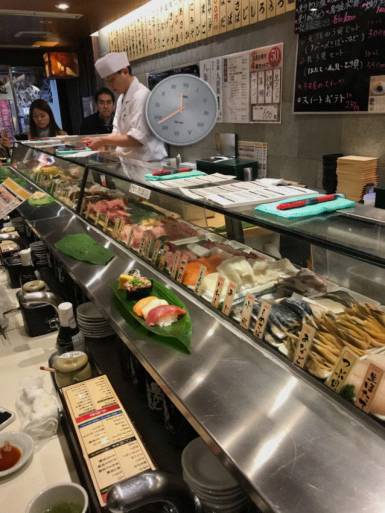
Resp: 11,38
